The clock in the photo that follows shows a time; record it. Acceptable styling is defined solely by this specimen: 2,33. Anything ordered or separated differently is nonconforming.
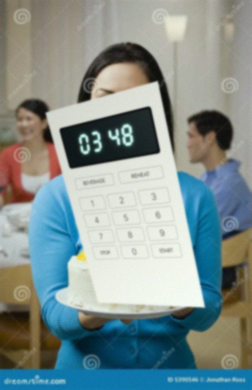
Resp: 3,48
